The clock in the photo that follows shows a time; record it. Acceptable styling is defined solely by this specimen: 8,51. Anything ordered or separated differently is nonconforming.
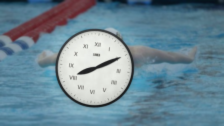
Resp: 8,10
